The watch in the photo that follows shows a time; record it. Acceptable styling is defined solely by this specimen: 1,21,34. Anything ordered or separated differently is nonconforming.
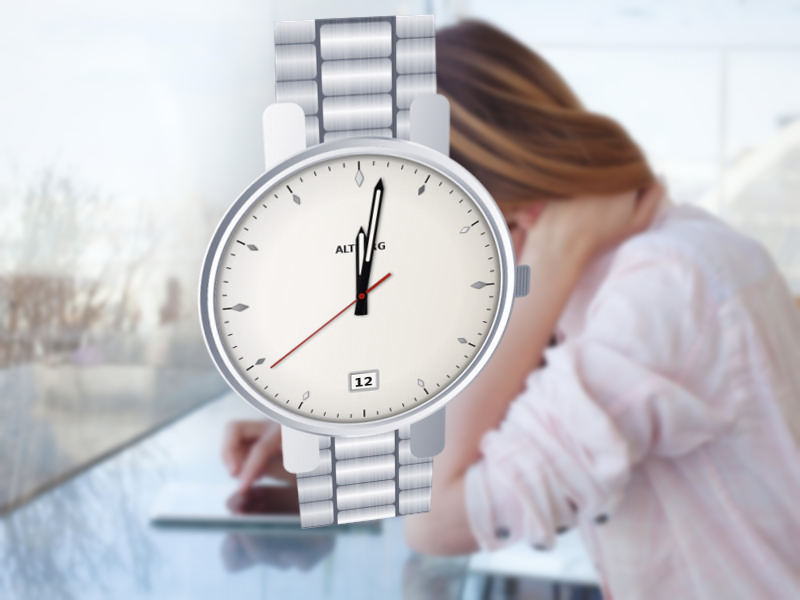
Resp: 12,01,39
